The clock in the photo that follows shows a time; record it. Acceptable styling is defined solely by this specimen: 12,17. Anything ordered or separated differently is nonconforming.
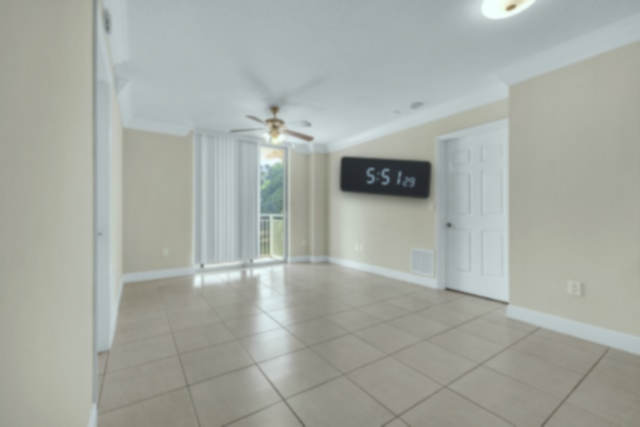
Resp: 5,51
